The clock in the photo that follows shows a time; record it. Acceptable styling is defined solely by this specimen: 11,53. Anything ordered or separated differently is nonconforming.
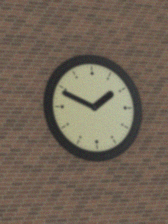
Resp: 1,49
